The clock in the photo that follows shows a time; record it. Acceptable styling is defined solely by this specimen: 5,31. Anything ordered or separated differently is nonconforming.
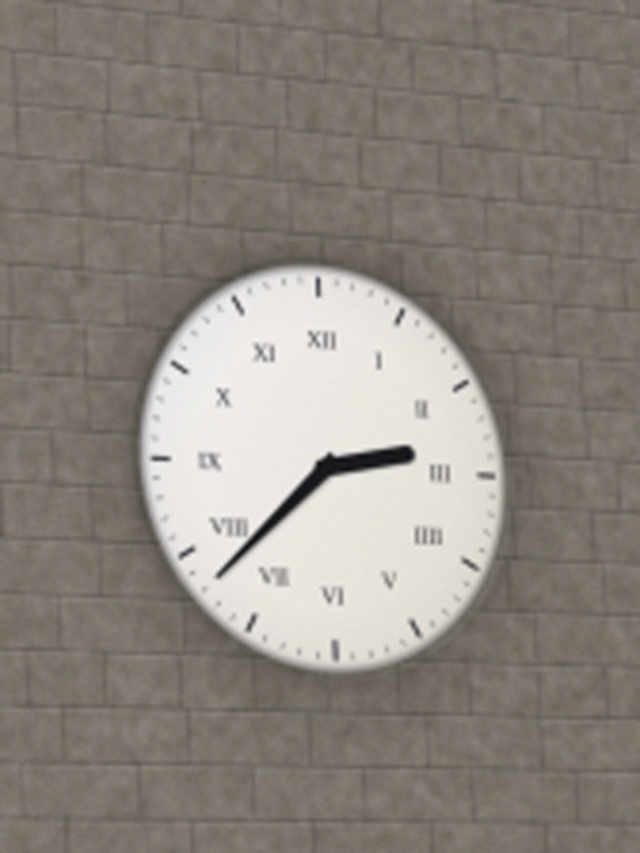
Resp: 2,38
